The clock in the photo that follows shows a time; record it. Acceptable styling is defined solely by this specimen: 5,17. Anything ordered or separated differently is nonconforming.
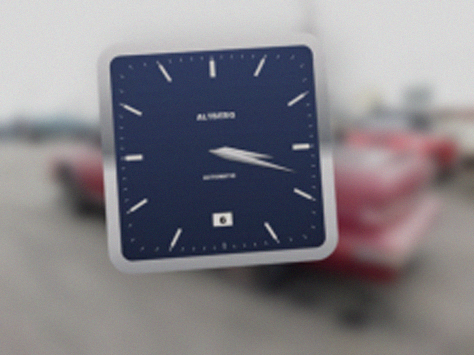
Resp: 3,18
